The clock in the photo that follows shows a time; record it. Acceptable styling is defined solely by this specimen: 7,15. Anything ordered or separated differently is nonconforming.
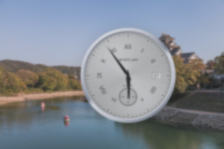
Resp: 5,54
